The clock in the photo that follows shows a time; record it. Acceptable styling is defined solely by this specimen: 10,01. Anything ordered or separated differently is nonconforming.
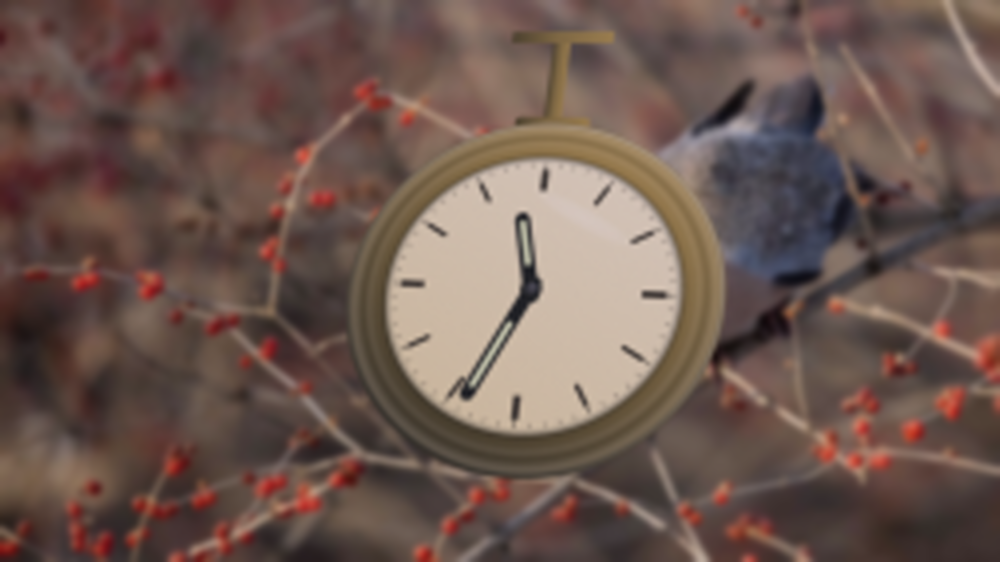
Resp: 11,34
